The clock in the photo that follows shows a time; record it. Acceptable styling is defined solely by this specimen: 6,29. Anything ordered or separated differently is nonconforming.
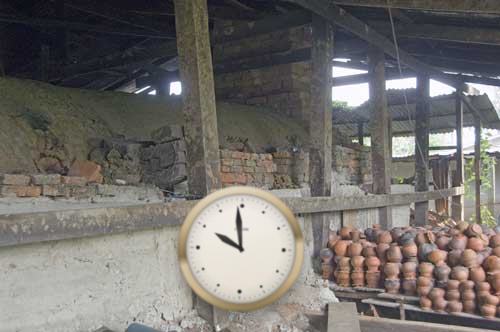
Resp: 9,59
